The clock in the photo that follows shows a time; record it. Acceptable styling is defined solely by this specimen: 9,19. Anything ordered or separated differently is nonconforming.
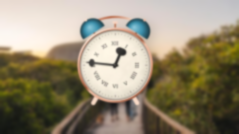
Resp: 12,46
